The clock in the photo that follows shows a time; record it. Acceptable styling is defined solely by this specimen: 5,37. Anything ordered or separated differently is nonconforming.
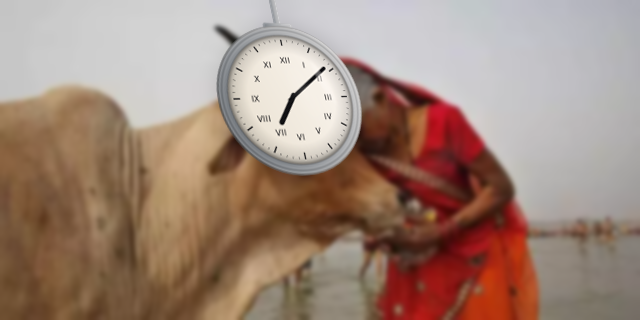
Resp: 7,09
